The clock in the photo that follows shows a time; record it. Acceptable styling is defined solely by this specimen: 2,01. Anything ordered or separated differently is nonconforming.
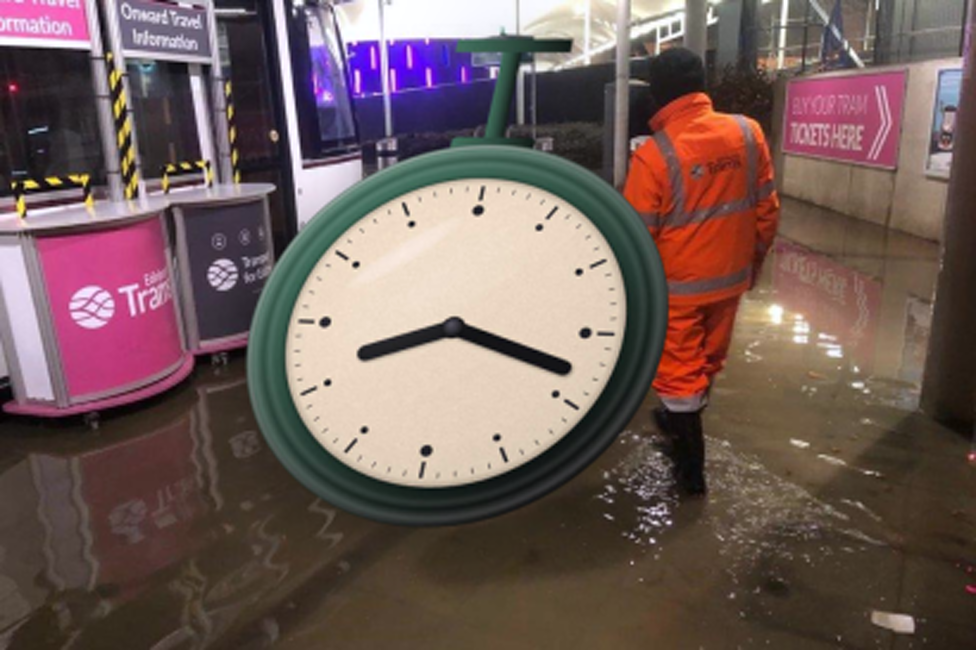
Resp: 8,18
